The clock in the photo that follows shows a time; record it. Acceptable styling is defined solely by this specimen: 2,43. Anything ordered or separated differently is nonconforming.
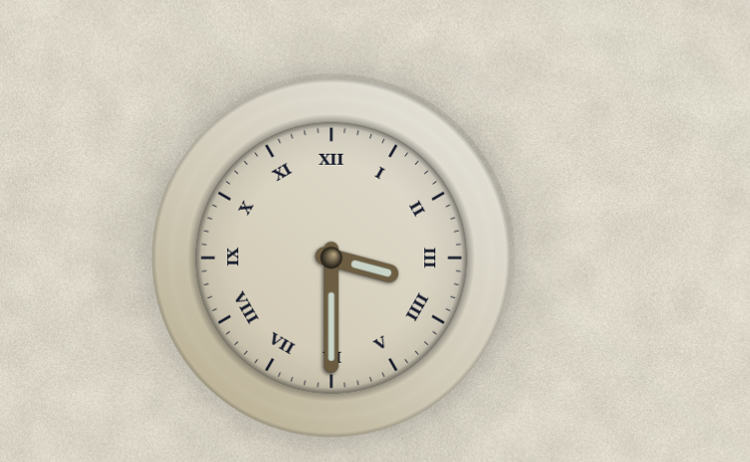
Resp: 3,30
